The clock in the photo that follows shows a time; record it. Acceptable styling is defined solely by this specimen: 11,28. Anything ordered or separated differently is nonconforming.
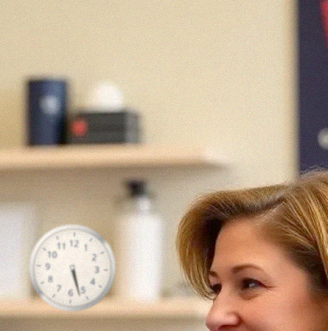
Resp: 5,27
